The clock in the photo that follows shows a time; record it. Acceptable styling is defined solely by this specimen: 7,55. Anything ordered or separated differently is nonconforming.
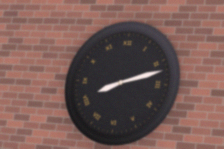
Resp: 8,12
